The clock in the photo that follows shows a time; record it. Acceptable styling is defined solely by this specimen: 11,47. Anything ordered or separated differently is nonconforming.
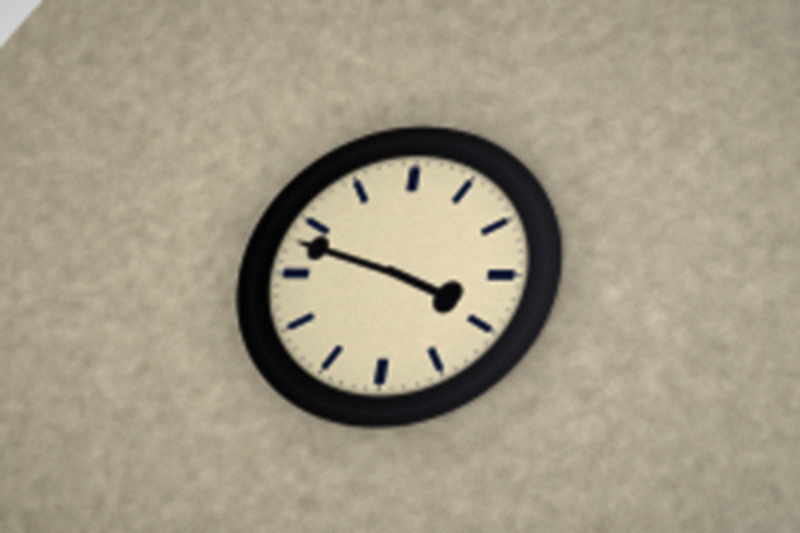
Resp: 3,48
